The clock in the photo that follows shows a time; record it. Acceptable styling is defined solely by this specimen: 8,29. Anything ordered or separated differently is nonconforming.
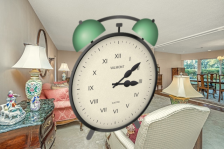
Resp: 3,09
